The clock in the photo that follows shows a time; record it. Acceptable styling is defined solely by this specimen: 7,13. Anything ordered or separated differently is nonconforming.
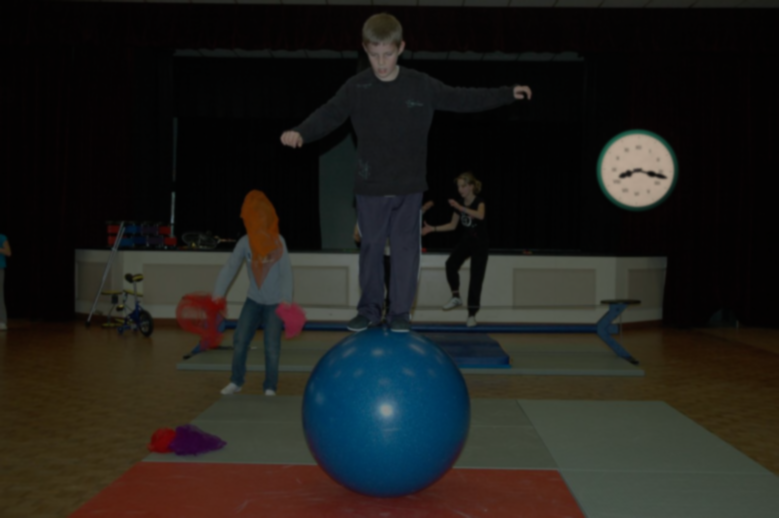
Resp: 8,17
